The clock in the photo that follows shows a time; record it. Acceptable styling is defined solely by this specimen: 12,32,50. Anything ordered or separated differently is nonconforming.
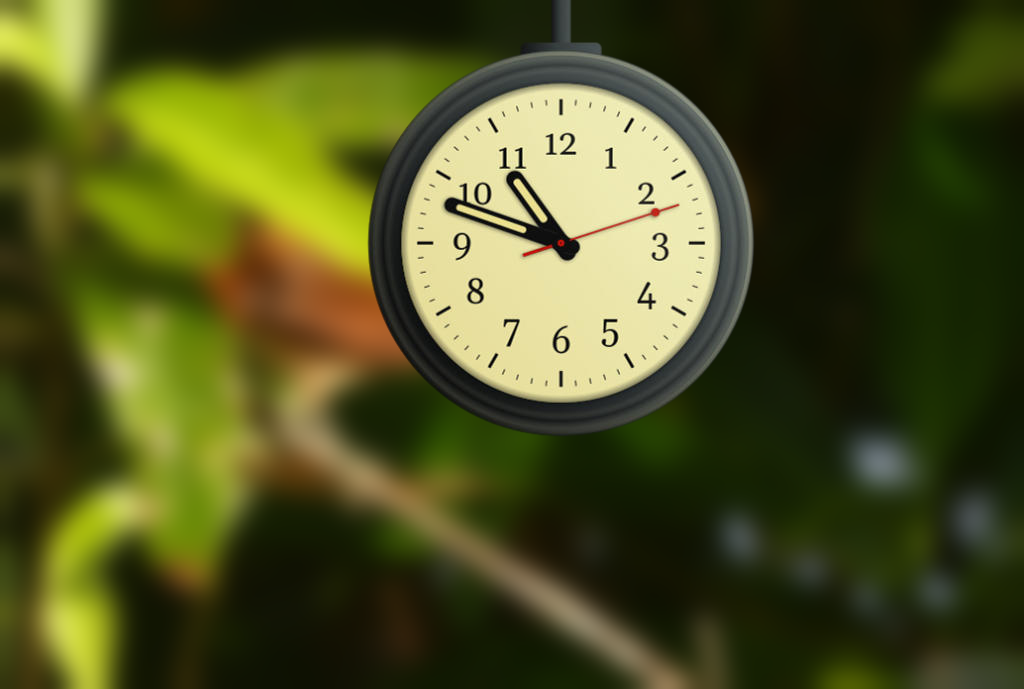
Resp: 10,48,12
